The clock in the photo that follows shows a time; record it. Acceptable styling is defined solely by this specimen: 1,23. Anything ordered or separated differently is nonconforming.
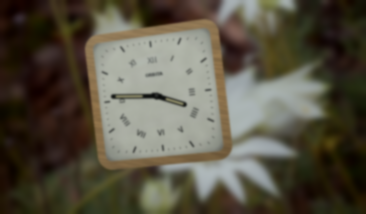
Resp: 3,46
